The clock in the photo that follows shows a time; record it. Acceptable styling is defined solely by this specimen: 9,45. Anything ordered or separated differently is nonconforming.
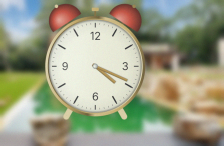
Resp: 4,19
